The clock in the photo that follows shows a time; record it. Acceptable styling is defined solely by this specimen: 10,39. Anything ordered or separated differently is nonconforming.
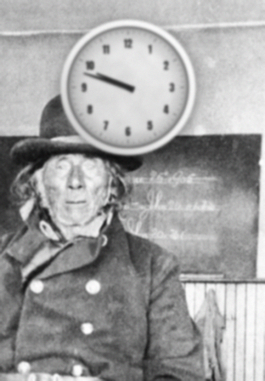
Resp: 9,48
